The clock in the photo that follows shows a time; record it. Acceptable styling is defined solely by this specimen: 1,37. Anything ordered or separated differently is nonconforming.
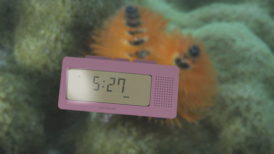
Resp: 5,27
